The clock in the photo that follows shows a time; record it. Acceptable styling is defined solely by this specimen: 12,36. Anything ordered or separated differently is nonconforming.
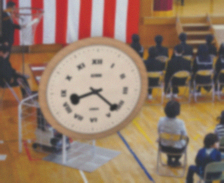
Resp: 8,22
